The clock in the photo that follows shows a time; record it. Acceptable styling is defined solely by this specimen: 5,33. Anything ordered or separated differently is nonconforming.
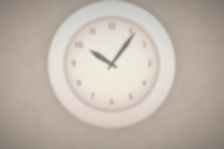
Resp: 10,06
